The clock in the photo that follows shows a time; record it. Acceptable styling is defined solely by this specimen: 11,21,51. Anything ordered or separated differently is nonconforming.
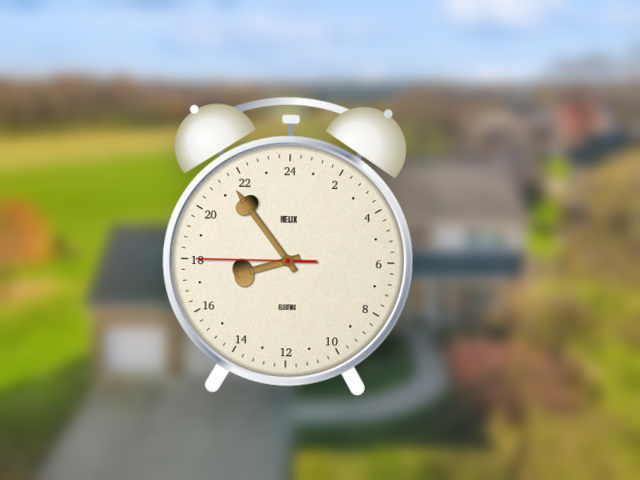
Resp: 16,53,45
